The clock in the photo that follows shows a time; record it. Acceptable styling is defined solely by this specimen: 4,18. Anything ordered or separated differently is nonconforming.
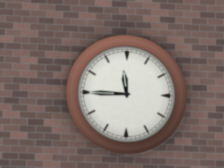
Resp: 11,45
